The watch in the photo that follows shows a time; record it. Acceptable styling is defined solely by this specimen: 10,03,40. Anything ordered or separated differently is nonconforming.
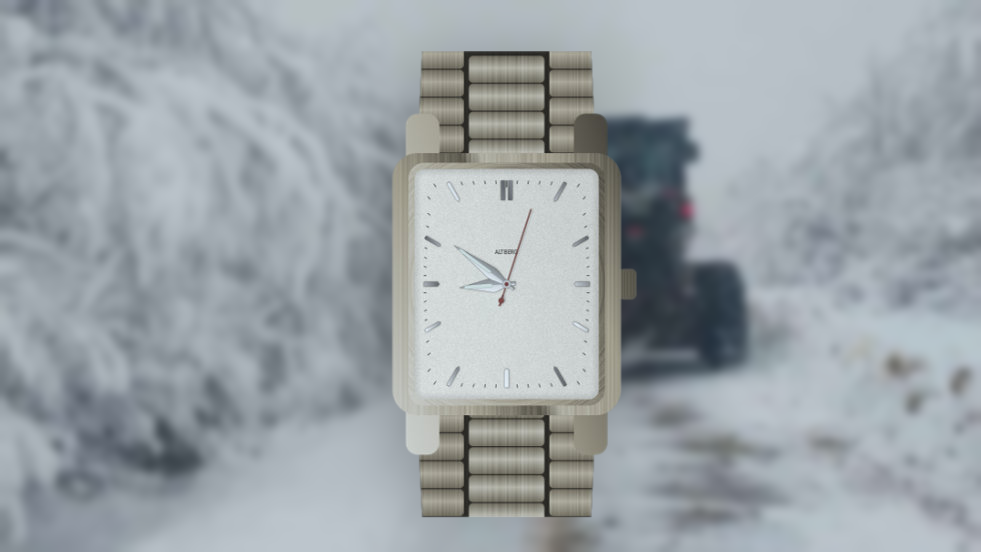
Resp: 8,51,03
